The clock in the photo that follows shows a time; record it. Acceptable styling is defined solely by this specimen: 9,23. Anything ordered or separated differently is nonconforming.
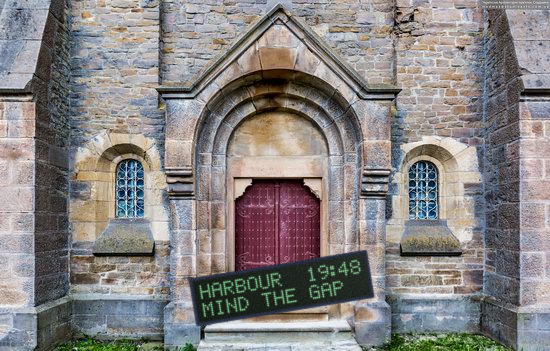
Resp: 19,48
